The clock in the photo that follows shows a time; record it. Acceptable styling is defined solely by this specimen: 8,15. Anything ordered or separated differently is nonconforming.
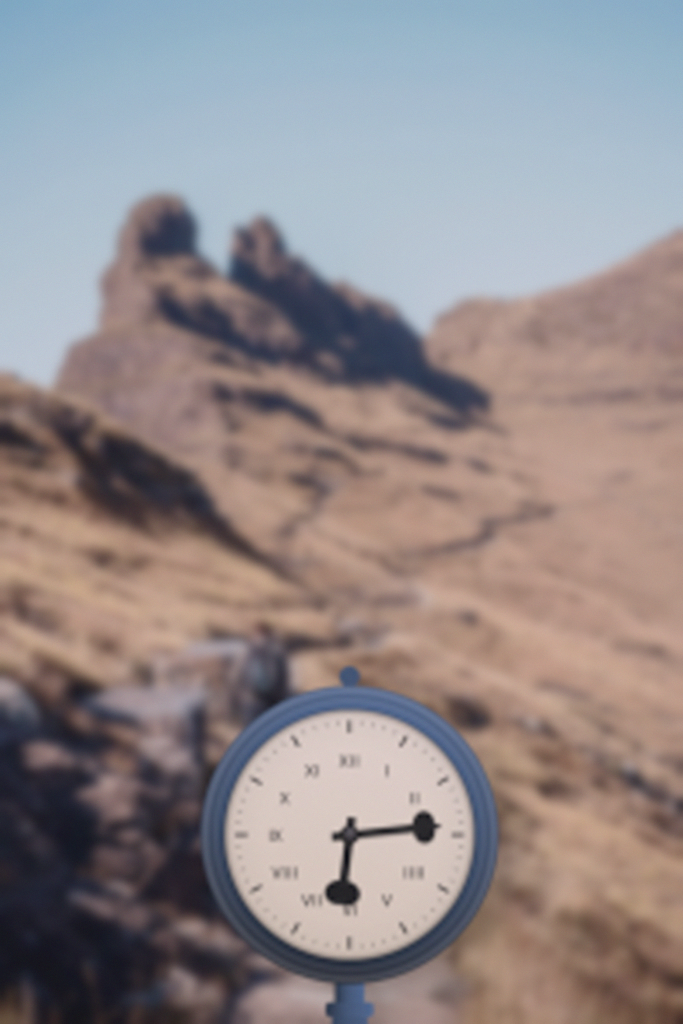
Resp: 6,14
